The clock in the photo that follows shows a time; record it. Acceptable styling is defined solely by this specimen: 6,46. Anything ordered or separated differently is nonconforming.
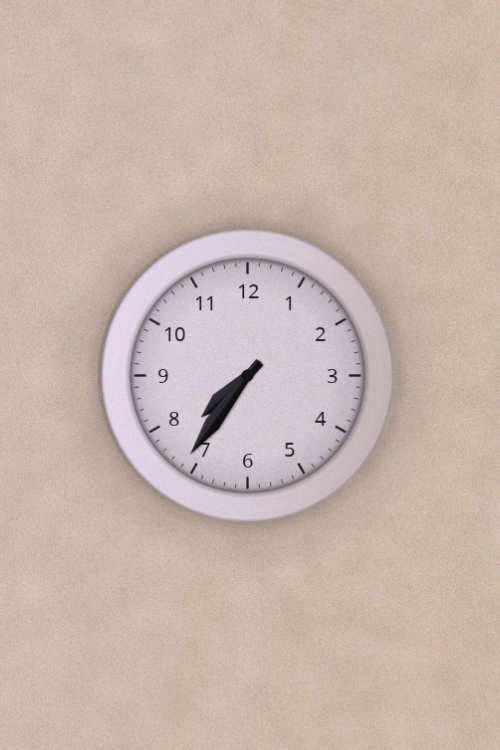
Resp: 7,36
